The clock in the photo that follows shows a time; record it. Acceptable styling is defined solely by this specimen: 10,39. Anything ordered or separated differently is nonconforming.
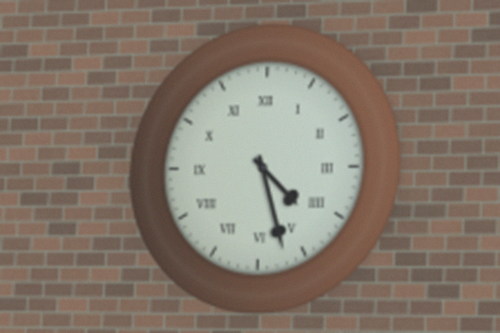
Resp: 4,27
